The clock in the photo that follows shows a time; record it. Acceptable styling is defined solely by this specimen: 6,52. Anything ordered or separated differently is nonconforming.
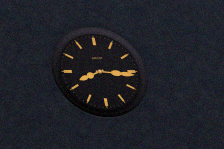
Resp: 8,16
